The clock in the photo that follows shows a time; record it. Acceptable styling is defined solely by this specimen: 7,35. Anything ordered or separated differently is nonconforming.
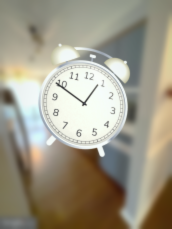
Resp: 12,49
